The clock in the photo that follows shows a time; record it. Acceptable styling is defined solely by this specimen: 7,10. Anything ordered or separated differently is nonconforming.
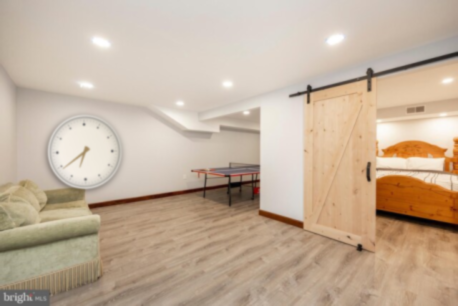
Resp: 6,39
